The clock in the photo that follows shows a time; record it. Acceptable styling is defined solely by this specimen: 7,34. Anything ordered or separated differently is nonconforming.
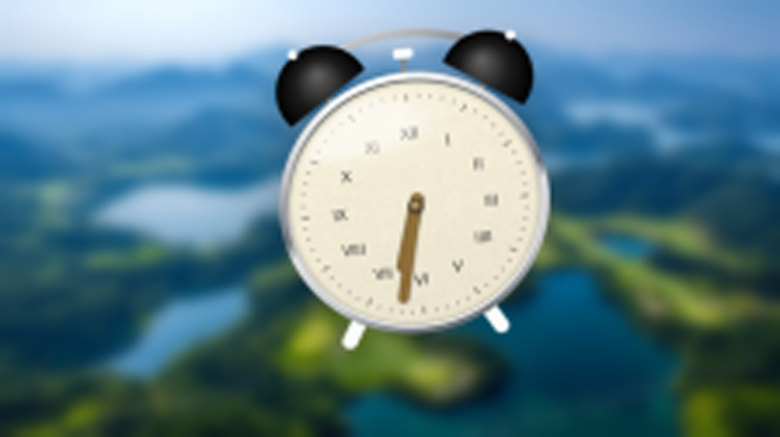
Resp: 6,32
